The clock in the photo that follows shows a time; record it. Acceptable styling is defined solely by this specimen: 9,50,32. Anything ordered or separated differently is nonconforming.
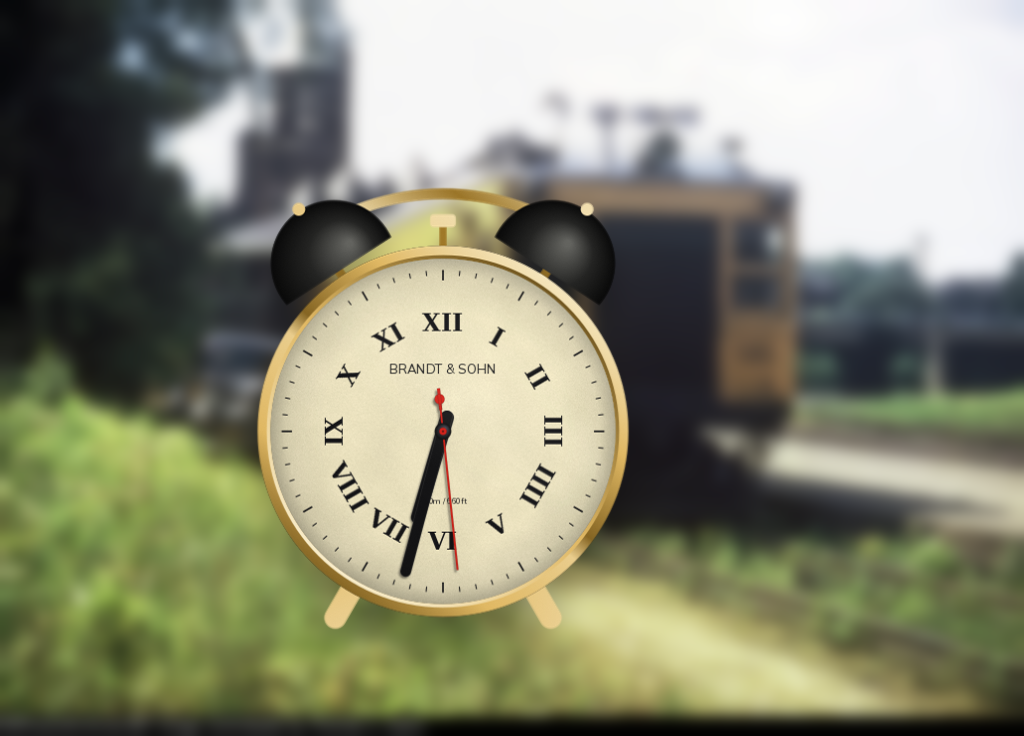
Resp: 6,32,29
